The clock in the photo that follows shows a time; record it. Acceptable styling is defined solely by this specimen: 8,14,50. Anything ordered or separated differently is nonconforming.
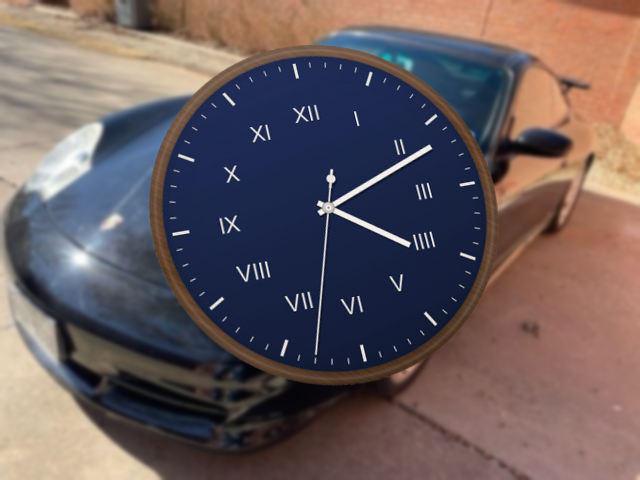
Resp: 4,11,33
